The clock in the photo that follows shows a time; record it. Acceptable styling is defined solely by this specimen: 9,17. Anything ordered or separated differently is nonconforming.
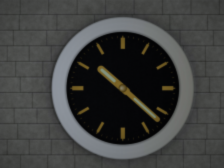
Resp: 10,22
